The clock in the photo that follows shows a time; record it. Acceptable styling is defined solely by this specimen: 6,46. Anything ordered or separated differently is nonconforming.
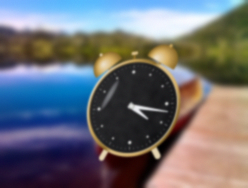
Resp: 4,17
